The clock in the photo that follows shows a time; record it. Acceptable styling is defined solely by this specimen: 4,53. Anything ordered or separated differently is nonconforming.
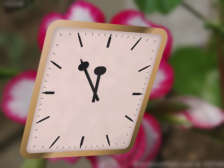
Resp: 11,54
